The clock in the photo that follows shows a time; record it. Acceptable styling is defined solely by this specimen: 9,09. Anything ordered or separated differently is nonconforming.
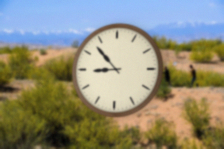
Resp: 8,53
